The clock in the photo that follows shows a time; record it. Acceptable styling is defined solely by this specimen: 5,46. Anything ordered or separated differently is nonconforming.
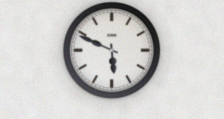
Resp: 5,49
